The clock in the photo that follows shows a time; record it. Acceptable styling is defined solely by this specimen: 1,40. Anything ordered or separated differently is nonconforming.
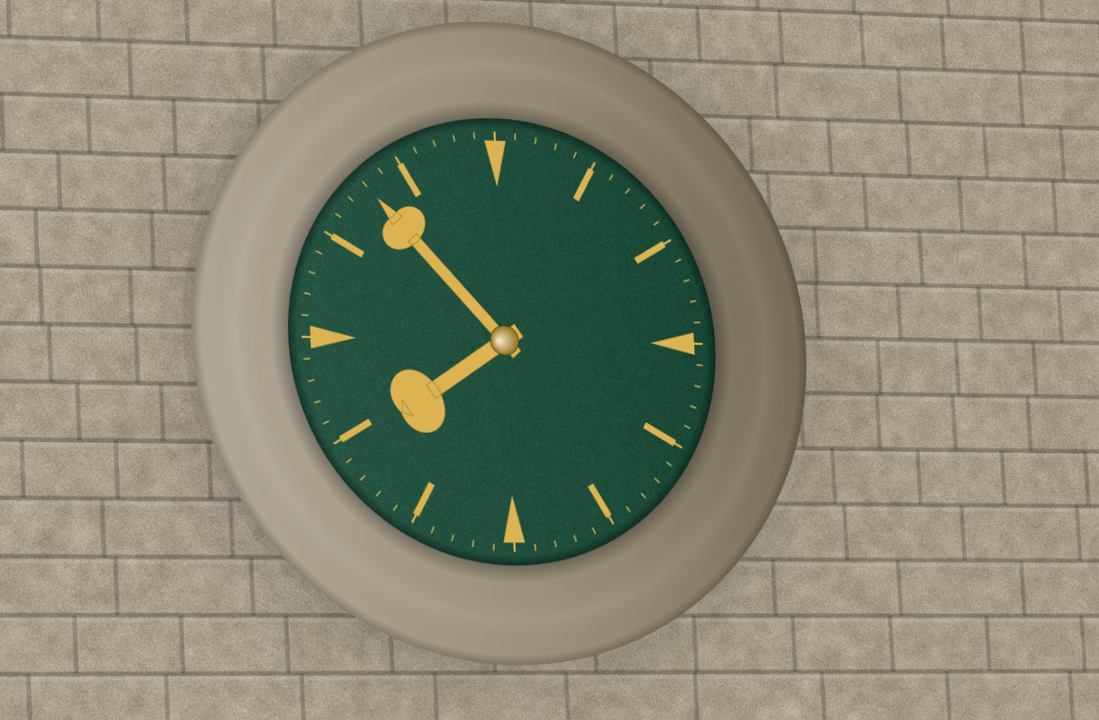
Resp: 7,53
